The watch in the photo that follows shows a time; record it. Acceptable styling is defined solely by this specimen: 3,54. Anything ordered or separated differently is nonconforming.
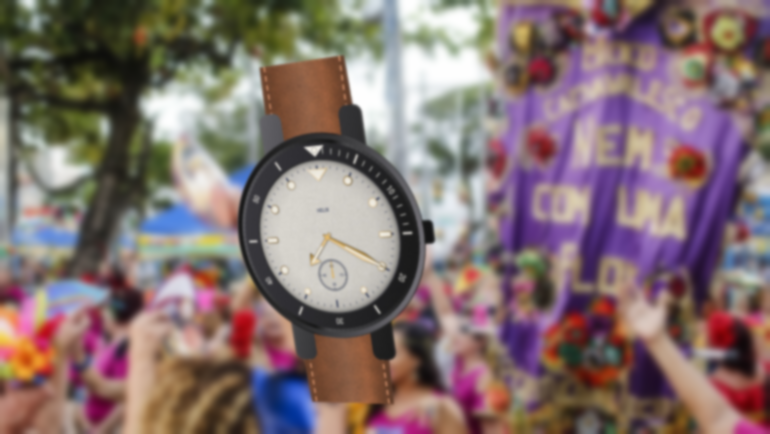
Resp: 7,20
